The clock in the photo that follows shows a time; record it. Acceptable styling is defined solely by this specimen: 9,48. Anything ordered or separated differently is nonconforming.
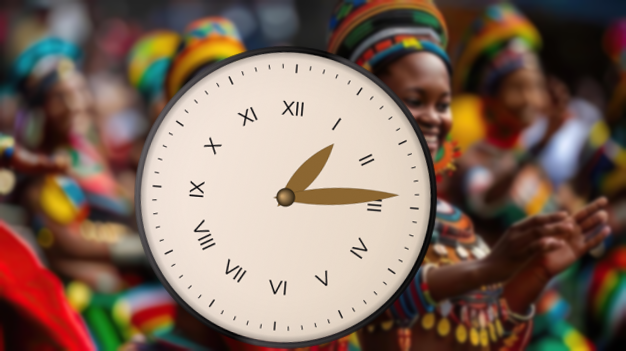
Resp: 1,14
